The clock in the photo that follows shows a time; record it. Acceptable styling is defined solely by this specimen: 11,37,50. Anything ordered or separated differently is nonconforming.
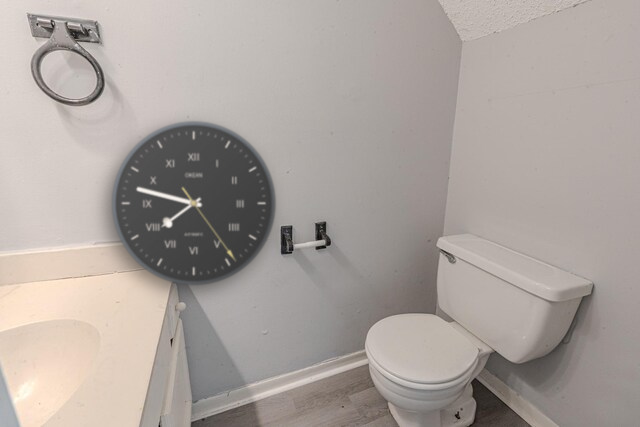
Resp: 7,47,24
